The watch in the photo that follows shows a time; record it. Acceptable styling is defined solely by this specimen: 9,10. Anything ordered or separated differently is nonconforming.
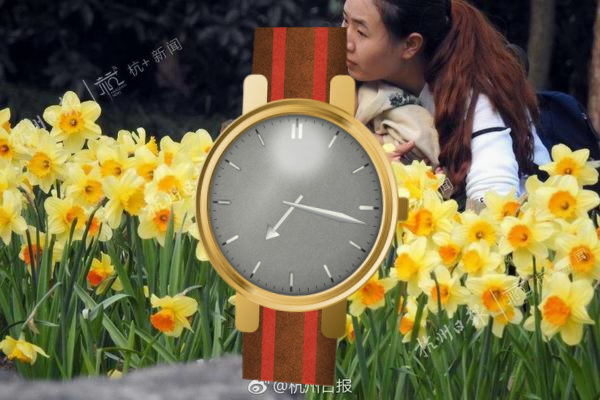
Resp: 7,17
